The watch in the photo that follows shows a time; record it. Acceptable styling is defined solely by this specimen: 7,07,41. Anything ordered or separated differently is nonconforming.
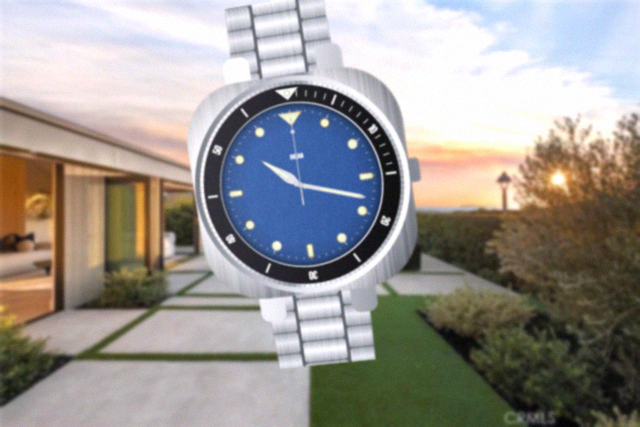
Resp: 10,18,00
